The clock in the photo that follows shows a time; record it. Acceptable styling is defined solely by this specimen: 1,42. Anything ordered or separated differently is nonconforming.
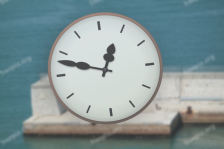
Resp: 12,48
